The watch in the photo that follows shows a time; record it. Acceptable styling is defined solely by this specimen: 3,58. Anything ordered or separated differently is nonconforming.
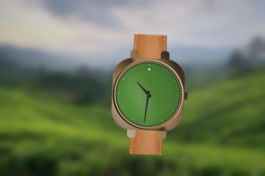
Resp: 10,31
